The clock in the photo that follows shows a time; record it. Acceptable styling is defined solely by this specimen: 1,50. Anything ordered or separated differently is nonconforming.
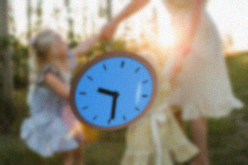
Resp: 9,29
